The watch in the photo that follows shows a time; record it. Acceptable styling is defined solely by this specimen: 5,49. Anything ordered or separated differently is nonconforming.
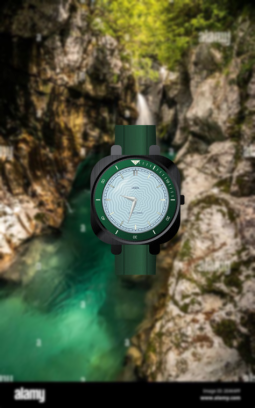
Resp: 9,33
